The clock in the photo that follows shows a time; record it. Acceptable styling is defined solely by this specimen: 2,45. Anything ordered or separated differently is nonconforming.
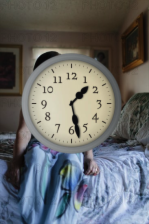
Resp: 1,28
